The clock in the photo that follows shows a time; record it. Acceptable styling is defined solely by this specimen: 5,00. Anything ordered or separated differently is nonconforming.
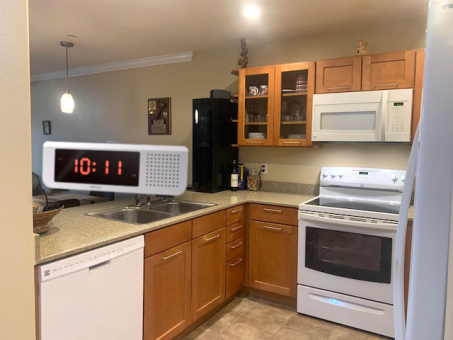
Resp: 10,11
